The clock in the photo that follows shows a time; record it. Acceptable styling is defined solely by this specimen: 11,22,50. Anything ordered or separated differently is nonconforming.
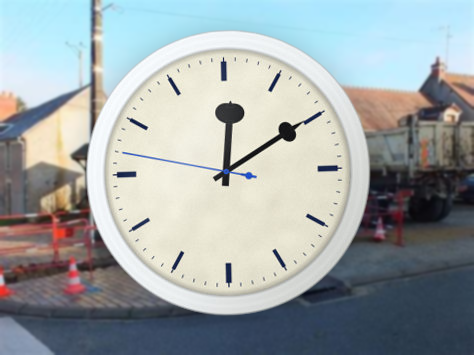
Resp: 12,09,47
